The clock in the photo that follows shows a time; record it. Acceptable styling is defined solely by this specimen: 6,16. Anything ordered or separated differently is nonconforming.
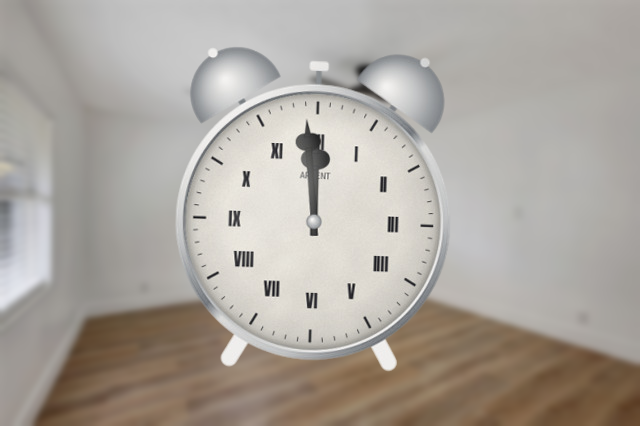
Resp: 11,59
